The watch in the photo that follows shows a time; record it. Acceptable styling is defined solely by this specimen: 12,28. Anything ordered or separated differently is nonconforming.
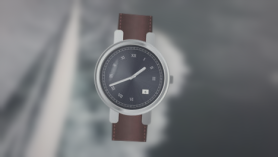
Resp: 1,41
